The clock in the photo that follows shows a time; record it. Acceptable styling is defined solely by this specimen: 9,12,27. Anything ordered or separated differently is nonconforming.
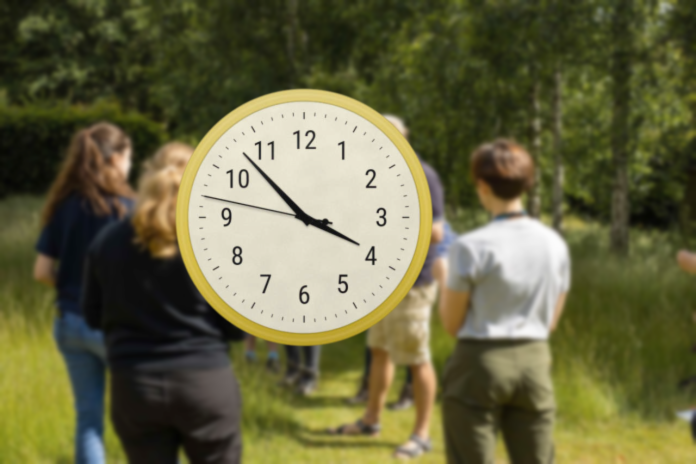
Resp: 3,52,47
